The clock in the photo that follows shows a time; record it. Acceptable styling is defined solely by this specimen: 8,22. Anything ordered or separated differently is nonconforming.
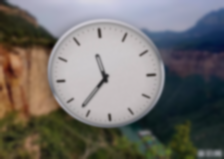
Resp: 11,37
